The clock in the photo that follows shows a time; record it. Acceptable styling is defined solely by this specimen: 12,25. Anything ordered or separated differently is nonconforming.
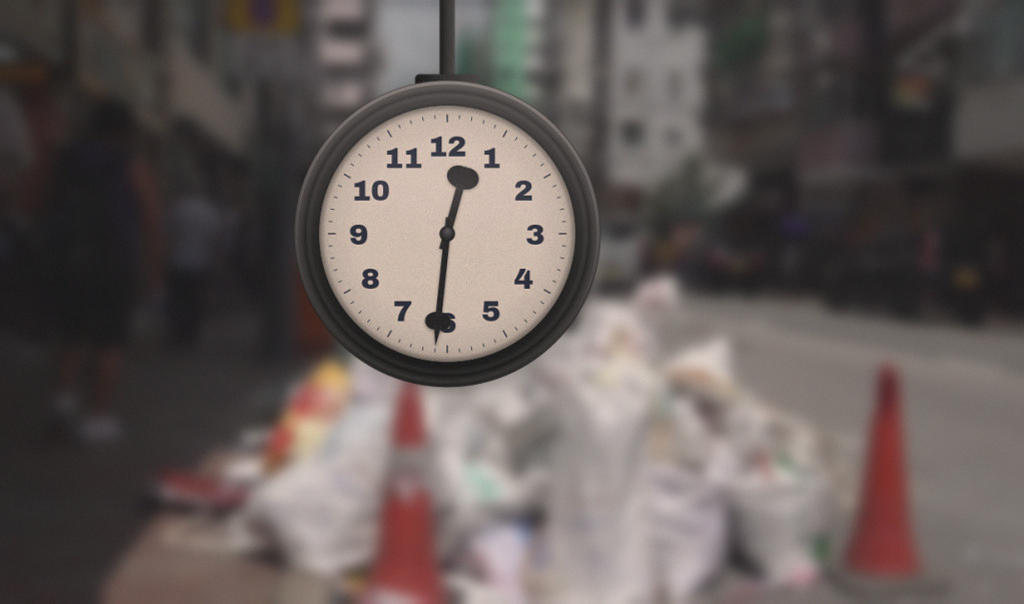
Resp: 12,31
